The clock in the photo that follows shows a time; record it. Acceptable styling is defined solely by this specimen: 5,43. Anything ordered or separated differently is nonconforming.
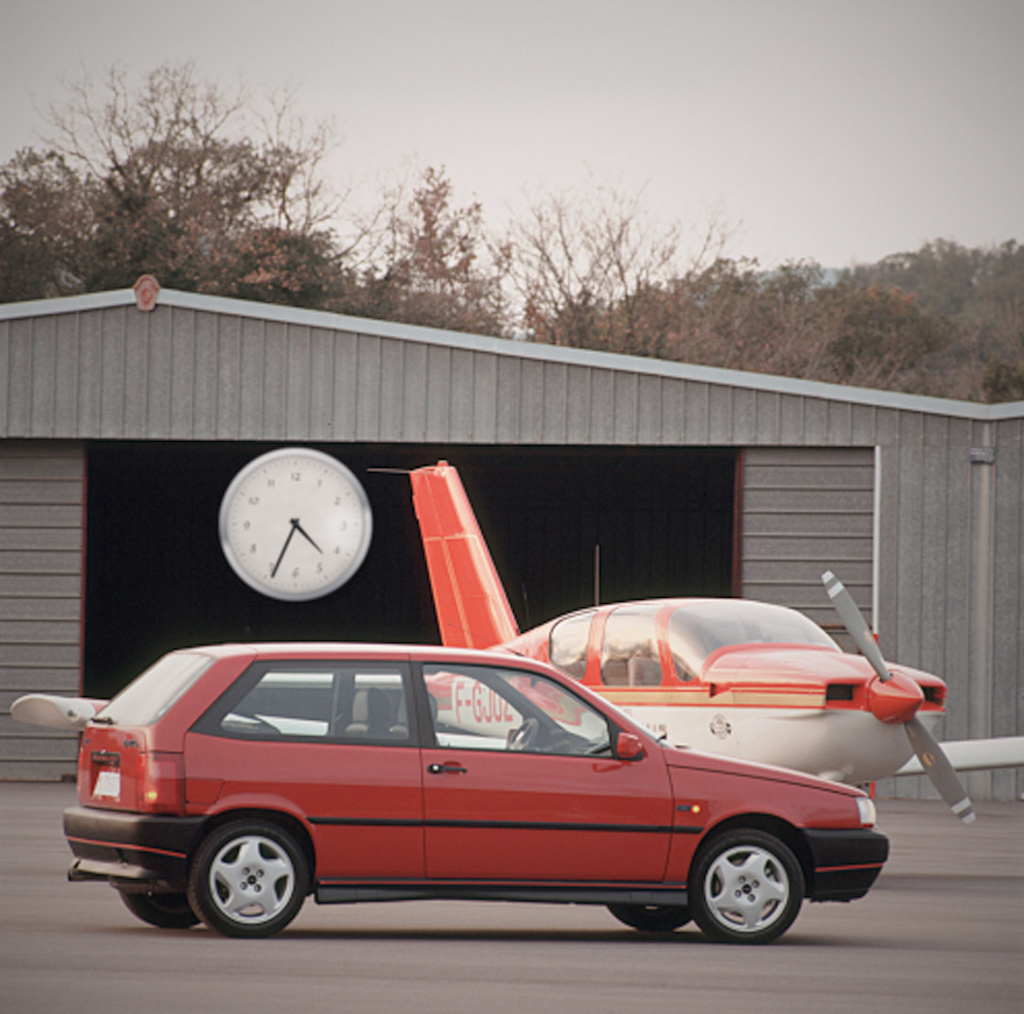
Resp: 4,34
